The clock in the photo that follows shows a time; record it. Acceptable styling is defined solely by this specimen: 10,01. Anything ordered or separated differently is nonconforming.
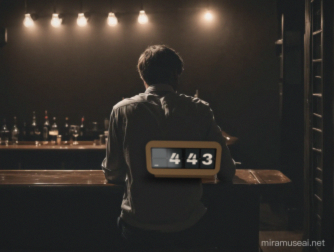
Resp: 4,43
